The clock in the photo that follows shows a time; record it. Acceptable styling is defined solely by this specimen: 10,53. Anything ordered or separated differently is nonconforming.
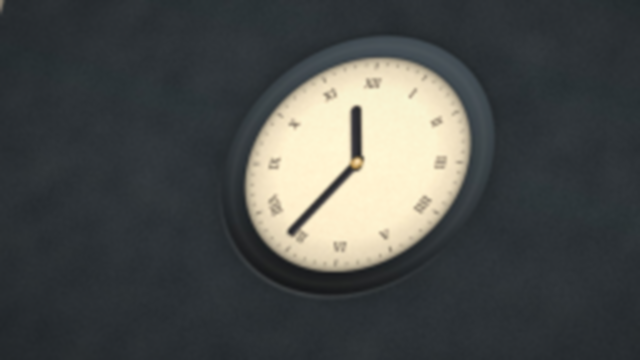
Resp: 11,36
